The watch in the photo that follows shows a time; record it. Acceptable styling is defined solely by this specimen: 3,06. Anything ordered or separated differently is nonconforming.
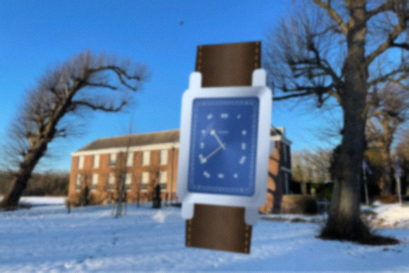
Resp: 10,39
